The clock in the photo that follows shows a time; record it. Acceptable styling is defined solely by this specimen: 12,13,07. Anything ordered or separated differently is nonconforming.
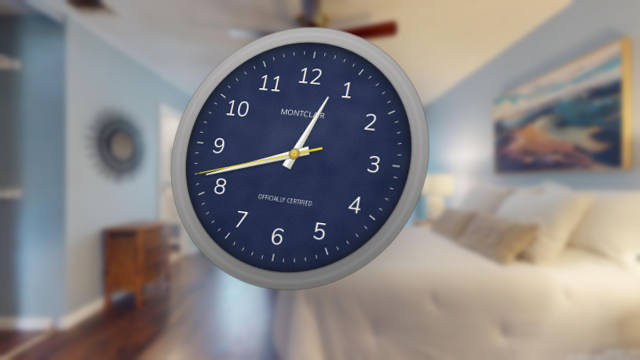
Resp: 12,41,42
